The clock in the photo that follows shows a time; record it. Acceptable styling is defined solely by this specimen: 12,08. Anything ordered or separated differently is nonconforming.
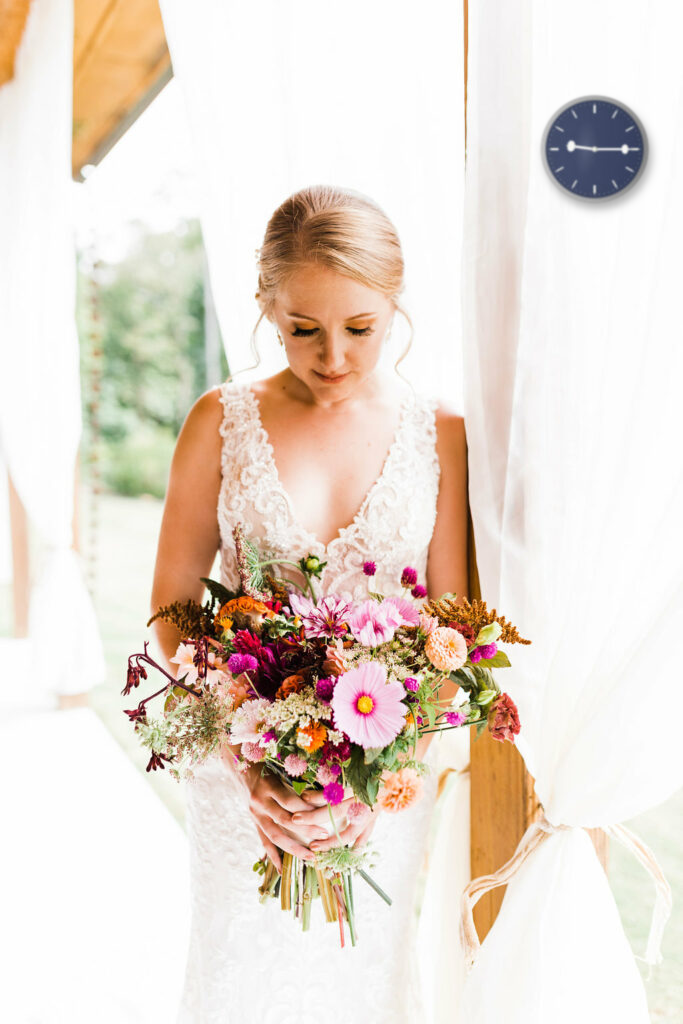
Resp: 9,15
